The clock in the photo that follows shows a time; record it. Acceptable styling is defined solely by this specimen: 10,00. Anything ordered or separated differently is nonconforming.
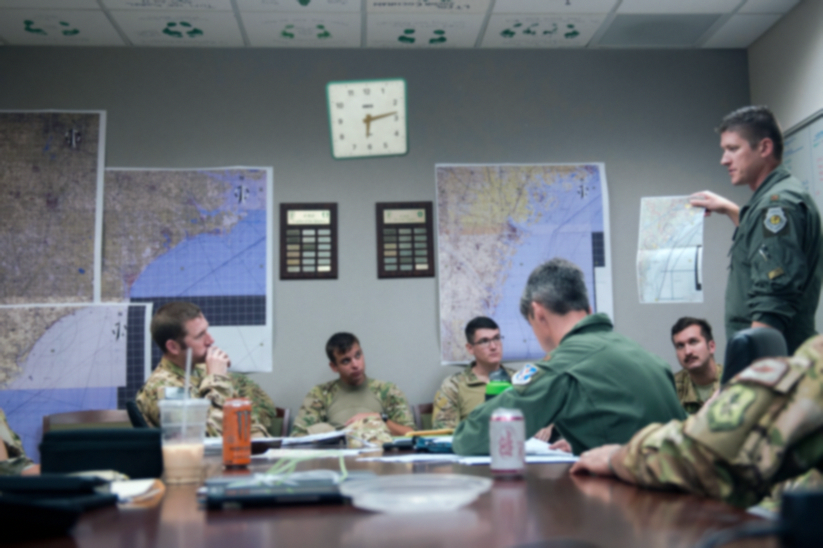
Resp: 6,13
